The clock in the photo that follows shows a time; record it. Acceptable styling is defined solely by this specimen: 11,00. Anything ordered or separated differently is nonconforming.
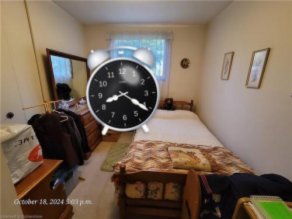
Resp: 8,21
